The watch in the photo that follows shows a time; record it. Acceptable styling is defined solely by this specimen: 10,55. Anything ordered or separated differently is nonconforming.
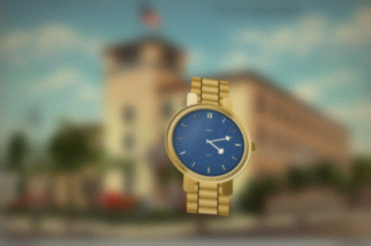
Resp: 4,12
